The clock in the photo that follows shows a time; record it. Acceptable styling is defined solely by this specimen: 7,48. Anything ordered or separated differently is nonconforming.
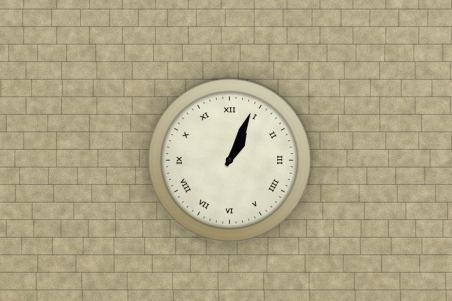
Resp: 1,04
